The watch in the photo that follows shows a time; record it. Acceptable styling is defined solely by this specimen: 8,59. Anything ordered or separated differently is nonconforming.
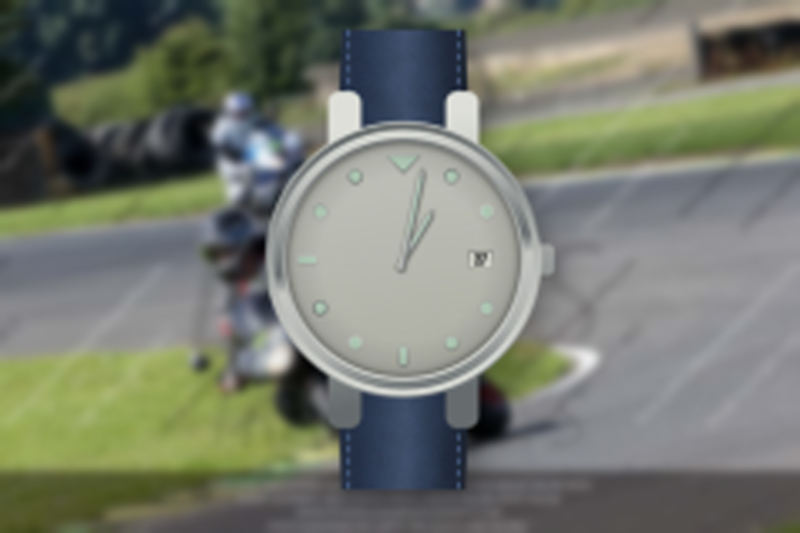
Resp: 1,02
